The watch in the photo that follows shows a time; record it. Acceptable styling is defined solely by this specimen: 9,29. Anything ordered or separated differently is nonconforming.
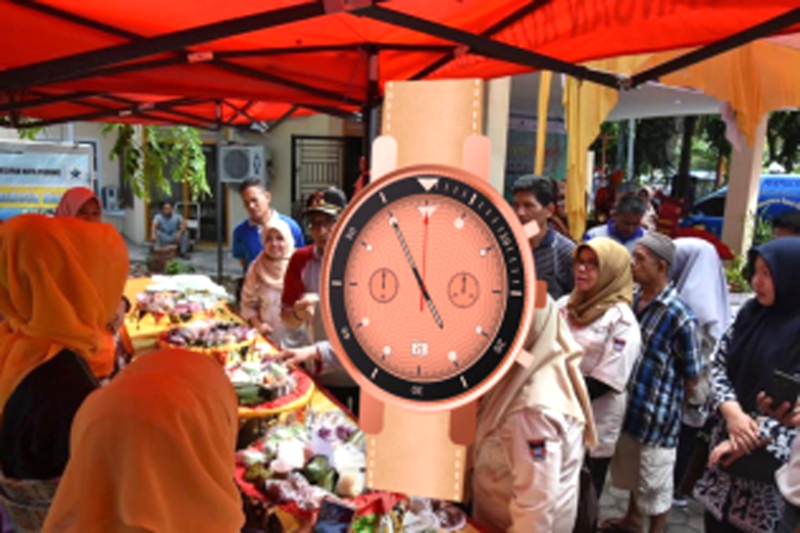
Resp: 4,55
